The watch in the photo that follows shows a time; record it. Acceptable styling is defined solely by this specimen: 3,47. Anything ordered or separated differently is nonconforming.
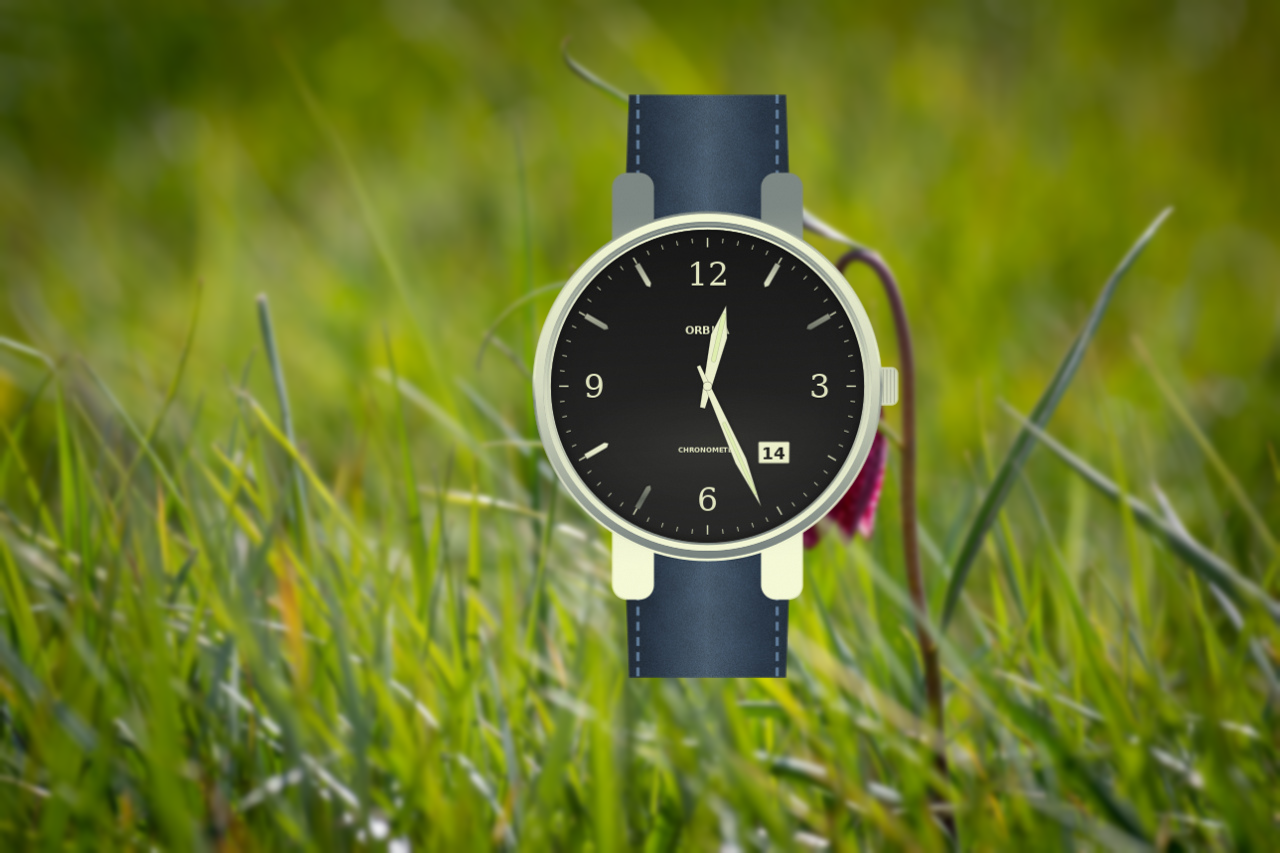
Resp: 12,26
